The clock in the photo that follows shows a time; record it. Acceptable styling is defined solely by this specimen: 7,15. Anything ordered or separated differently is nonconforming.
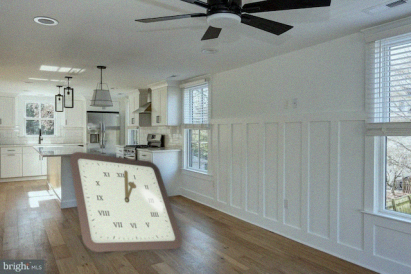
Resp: 1,02
